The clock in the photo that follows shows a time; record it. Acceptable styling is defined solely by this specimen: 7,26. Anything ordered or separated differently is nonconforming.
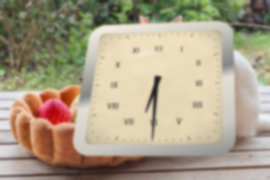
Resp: 6,30
